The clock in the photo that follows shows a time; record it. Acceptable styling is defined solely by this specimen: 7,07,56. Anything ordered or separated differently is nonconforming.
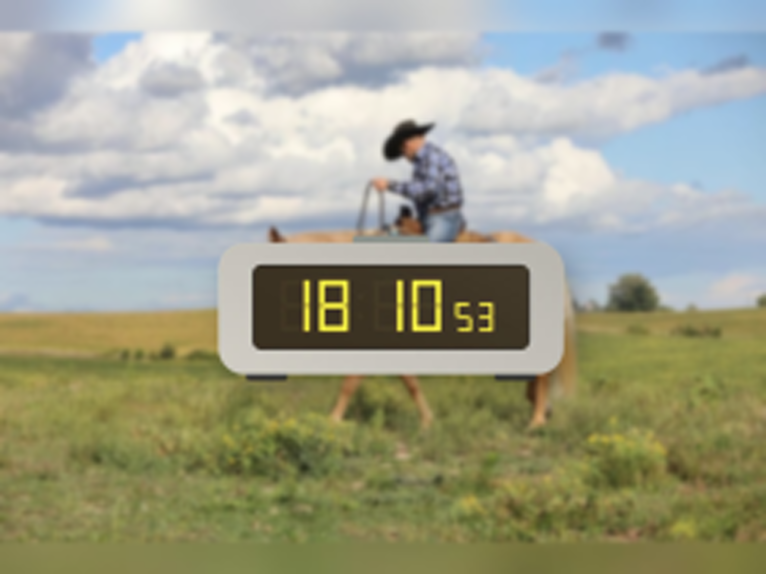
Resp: 18,10,53
